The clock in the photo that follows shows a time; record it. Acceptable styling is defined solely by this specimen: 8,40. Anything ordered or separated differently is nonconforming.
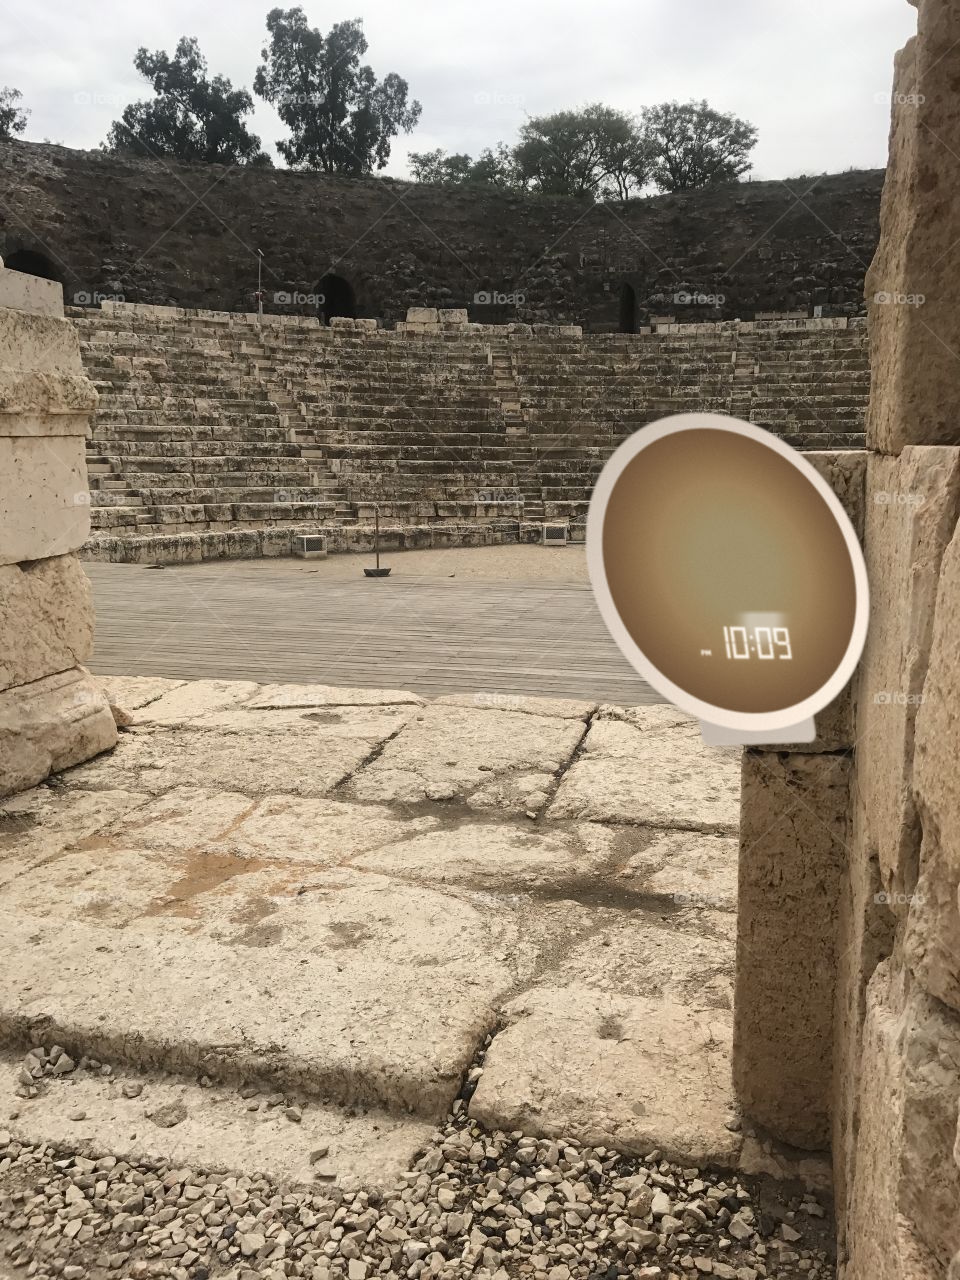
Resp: 10,09
